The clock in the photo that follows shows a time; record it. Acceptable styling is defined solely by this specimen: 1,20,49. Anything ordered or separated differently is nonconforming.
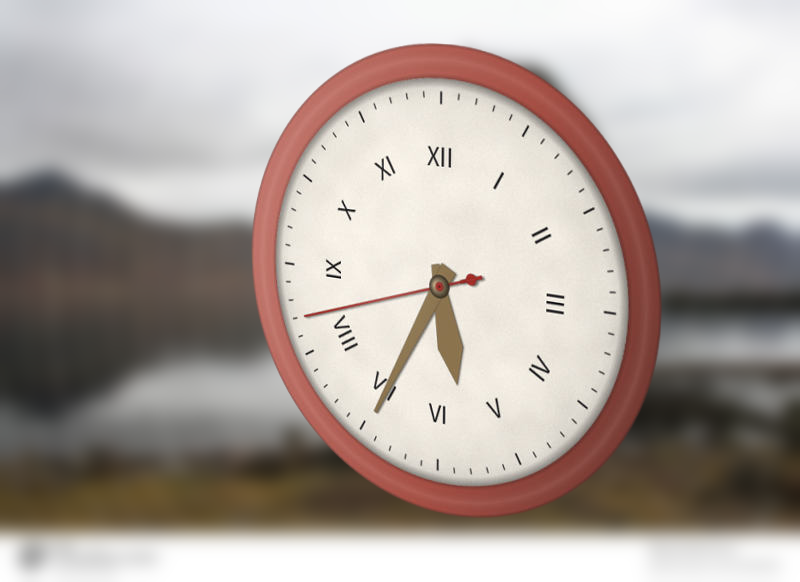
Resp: 5,34,42
